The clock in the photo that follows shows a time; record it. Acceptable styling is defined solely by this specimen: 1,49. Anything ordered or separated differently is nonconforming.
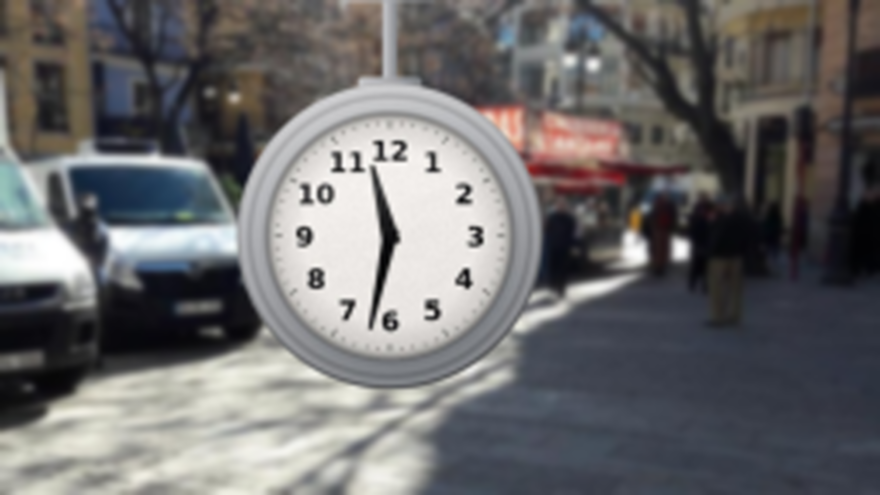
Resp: 11,32
